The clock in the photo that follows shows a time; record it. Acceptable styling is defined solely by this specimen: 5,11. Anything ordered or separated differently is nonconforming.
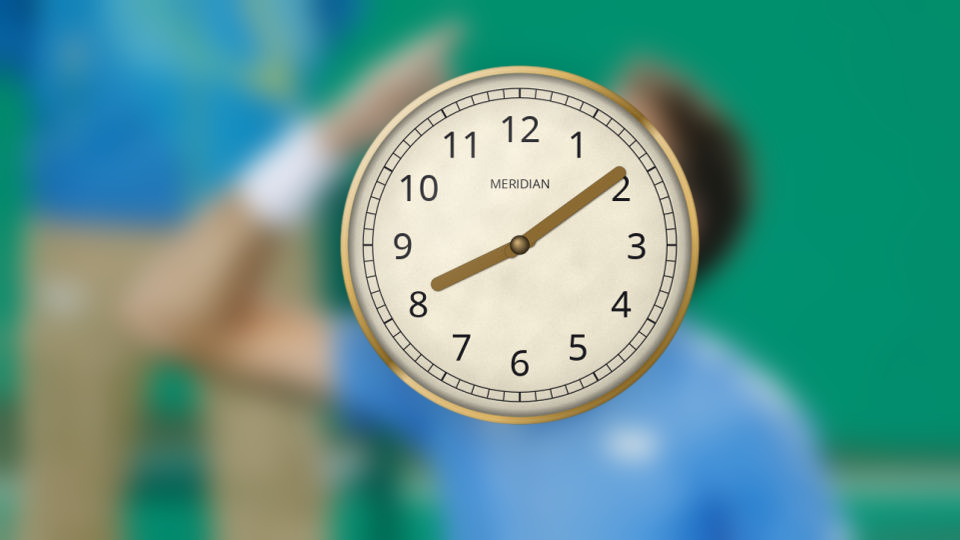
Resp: 8,09
